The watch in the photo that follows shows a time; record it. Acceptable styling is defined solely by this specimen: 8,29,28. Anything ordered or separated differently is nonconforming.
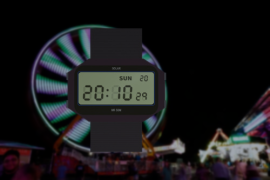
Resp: 20,10,29
